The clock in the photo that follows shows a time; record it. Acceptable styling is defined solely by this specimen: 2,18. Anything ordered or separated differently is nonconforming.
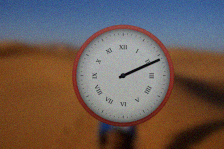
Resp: 2,11
